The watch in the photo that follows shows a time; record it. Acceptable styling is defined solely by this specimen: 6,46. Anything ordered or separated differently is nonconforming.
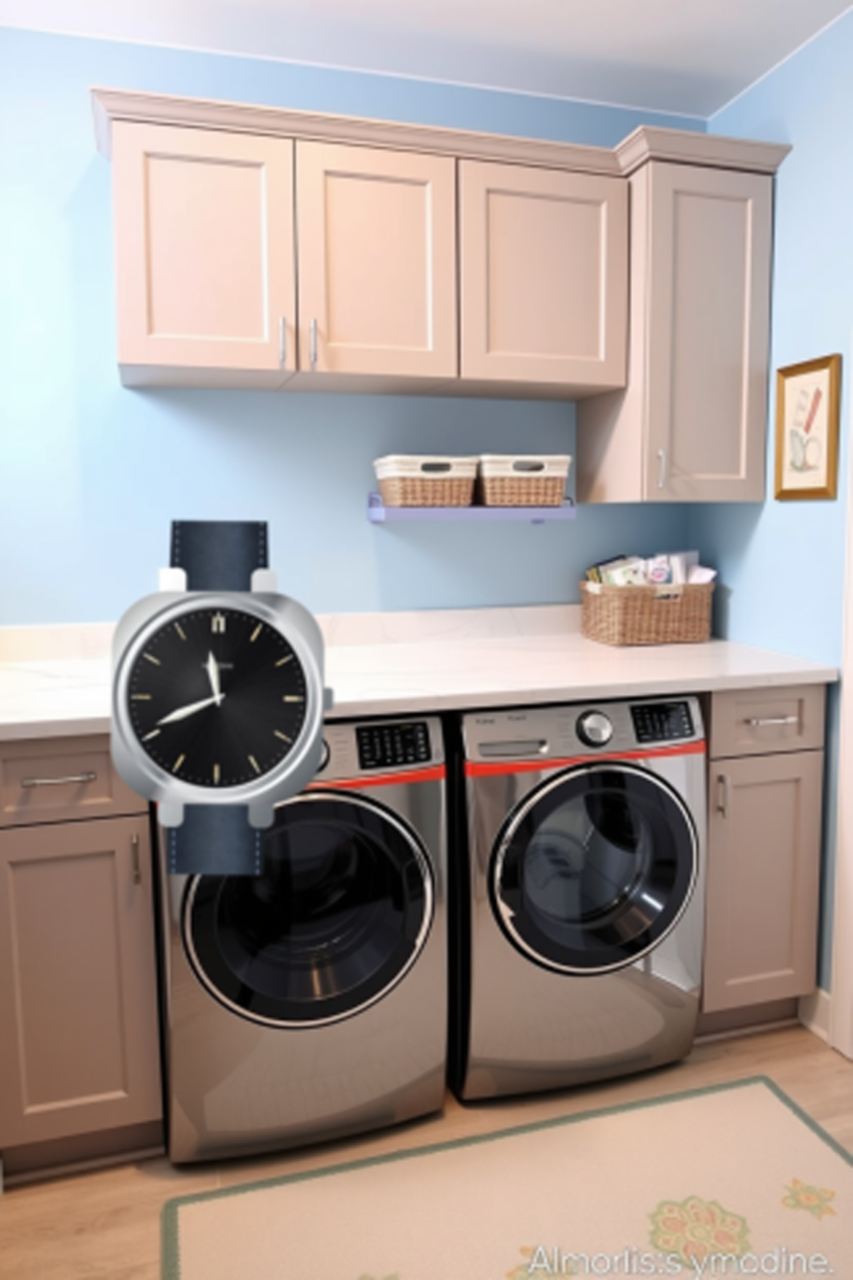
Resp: 11,41
